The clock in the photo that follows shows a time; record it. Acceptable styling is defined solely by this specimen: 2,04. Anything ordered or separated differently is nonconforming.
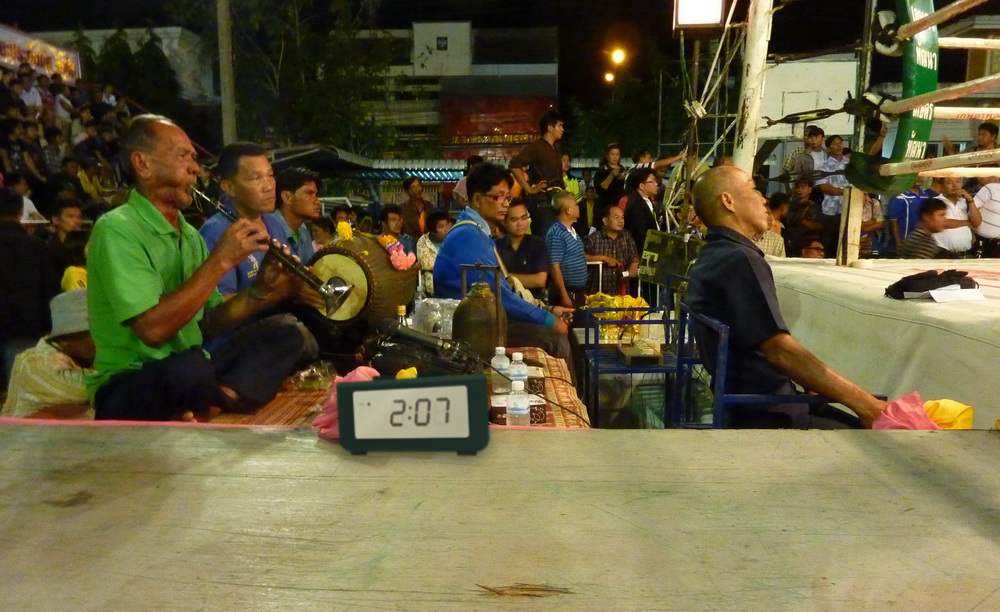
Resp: 2,07
